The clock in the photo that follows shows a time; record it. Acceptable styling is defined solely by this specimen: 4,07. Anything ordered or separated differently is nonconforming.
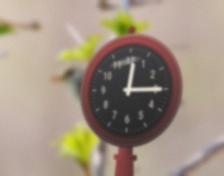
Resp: 12,15
